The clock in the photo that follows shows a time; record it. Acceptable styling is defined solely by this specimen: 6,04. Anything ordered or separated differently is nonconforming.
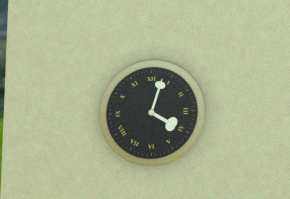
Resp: 4,03
